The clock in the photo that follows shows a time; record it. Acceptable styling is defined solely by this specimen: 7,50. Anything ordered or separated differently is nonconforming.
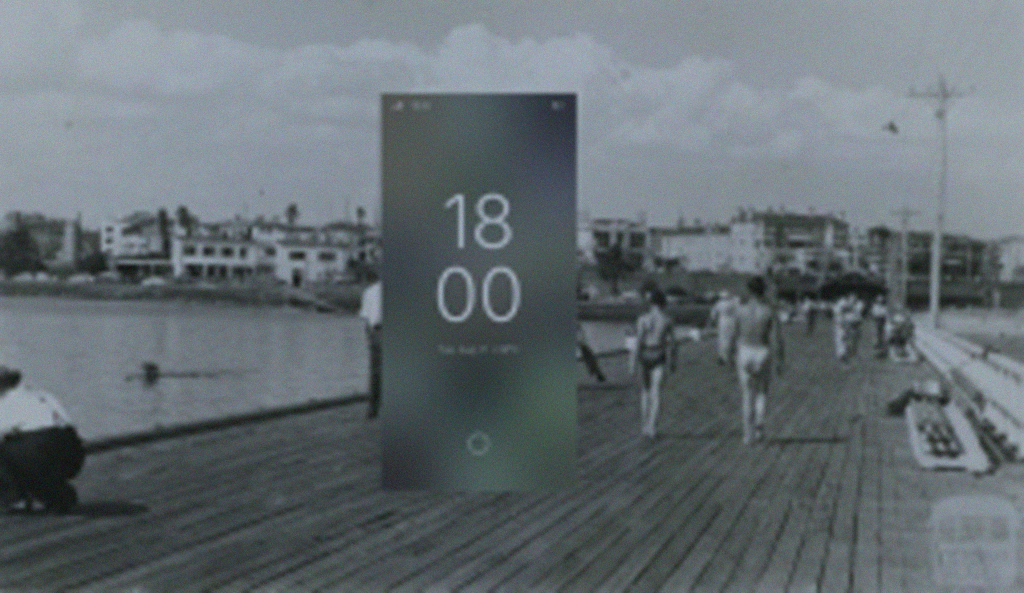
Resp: 18,00
